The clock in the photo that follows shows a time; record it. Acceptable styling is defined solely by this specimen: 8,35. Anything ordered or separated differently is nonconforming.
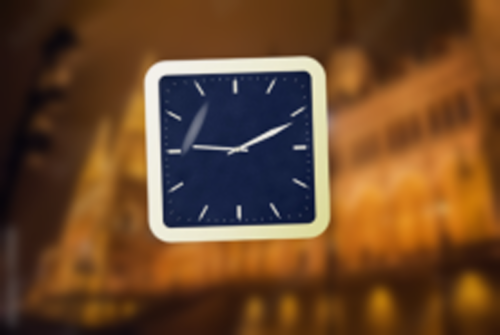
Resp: 9,11
